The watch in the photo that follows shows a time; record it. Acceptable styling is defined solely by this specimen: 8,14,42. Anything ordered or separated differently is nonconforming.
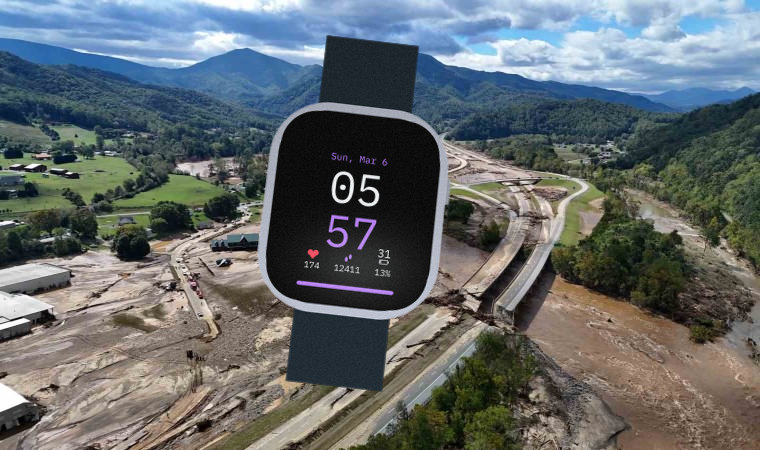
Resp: 5,57,31
